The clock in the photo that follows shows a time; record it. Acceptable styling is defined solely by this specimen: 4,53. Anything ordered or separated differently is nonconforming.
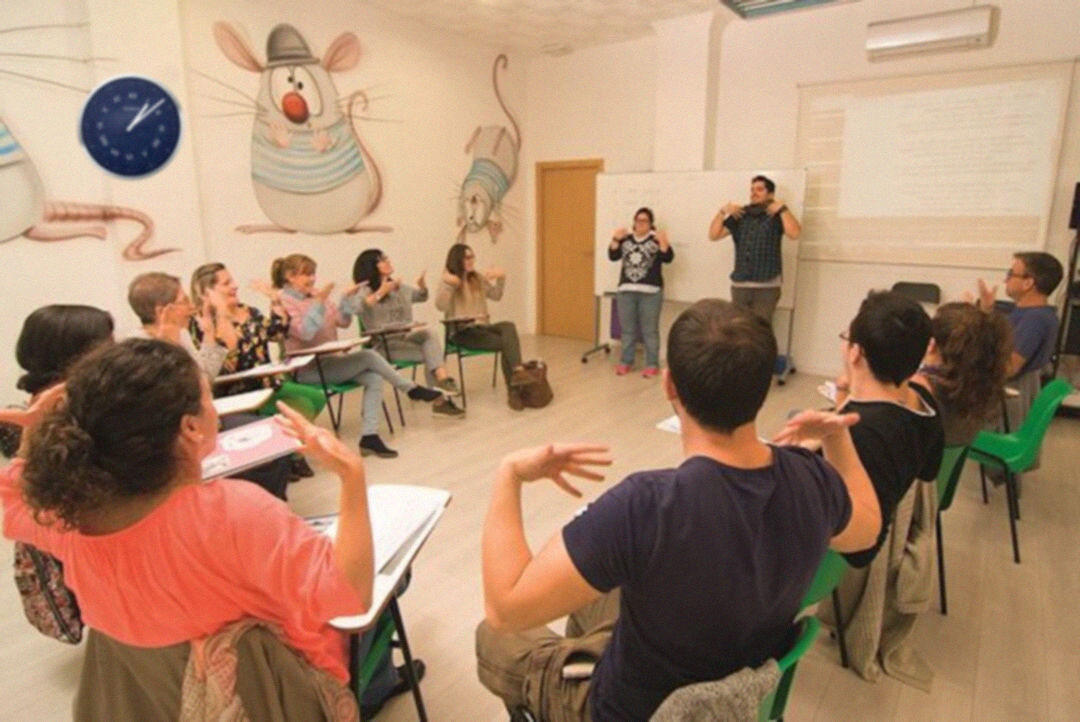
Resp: 1,08
